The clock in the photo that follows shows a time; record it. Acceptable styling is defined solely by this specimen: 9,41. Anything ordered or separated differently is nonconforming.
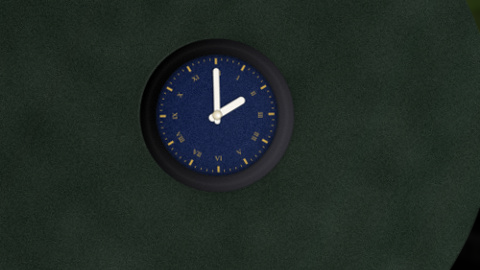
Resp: 2,00
